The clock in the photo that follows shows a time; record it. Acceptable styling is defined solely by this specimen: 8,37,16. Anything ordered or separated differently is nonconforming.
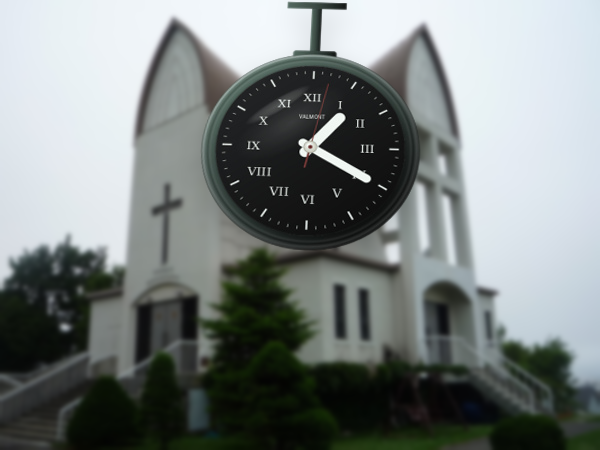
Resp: 1,20,02
